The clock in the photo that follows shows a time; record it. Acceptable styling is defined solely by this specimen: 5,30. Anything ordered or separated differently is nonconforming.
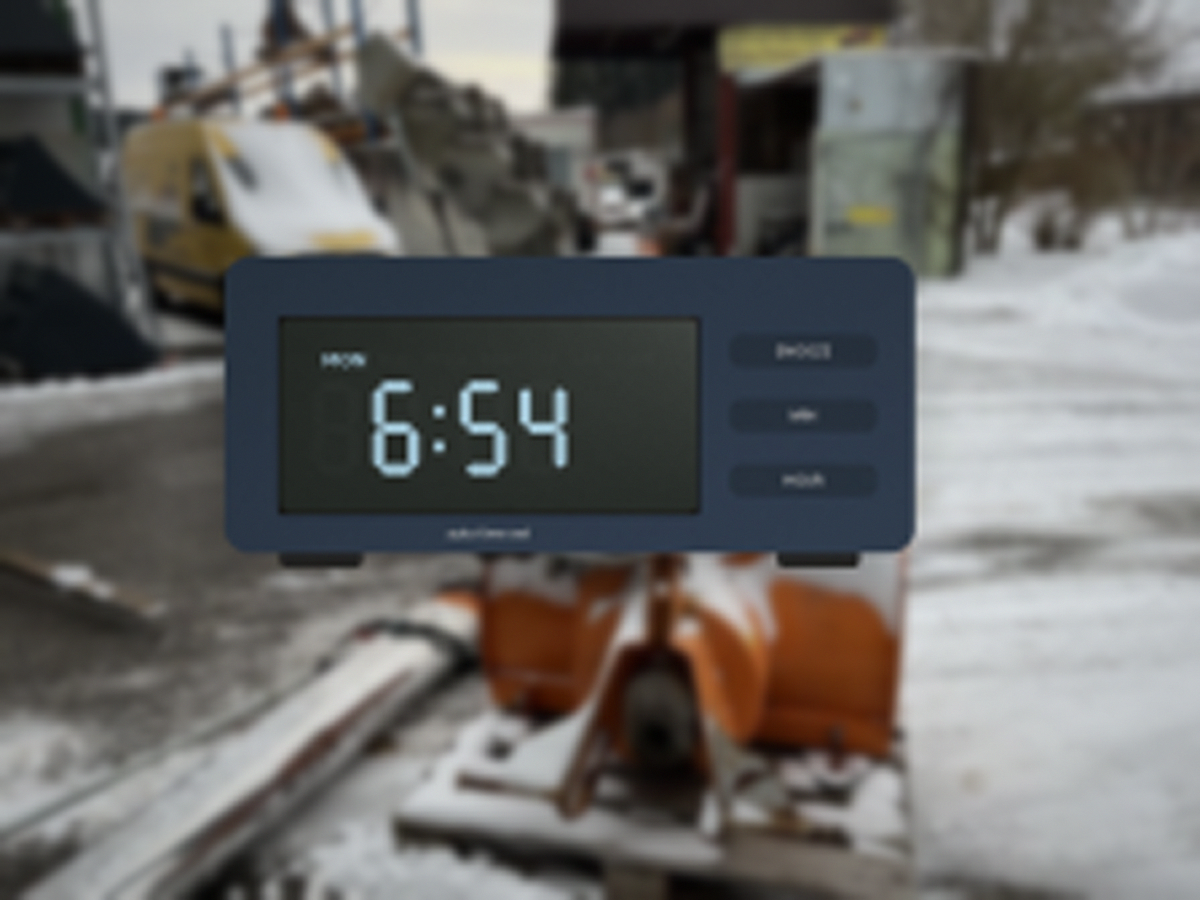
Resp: 6,54
